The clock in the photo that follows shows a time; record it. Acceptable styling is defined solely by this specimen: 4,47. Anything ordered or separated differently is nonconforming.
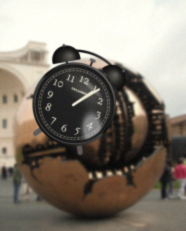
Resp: 1,06
